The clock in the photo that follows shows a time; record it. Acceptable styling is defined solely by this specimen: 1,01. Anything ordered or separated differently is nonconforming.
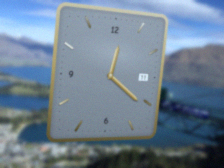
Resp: 12,21
